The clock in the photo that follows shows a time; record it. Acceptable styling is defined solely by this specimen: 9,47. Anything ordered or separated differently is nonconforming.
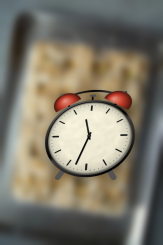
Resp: 11,33
